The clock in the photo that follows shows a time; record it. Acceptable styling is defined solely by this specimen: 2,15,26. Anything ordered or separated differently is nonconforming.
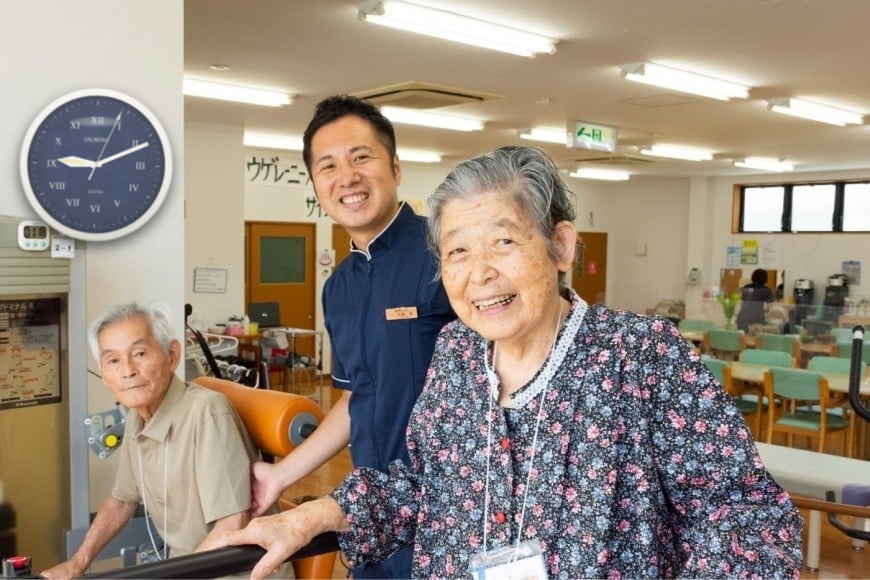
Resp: 9,11,04
